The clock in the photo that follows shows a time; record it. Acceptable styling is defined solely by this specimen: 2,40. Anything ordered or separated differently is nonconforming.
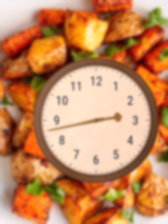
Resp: 2,43
